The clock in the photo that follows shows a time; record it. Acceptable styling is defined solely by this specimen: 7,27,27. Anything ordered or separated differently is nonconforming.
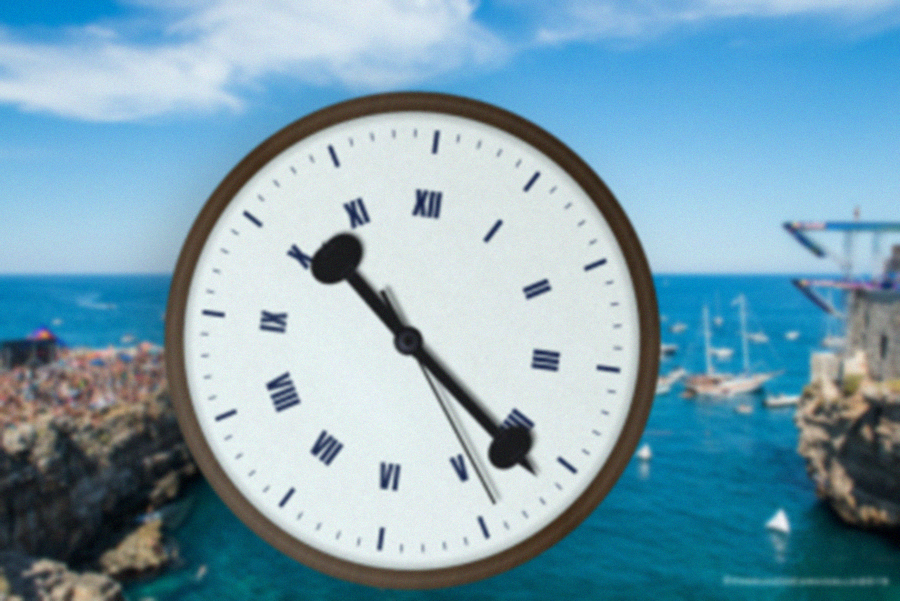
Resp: 10,21,24
